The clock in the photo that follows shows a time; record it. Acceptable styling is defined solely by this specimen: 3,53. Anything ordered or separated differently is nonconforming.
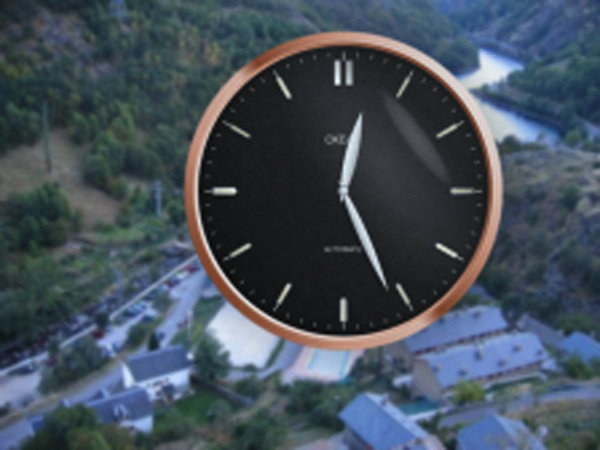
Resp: 12,26
